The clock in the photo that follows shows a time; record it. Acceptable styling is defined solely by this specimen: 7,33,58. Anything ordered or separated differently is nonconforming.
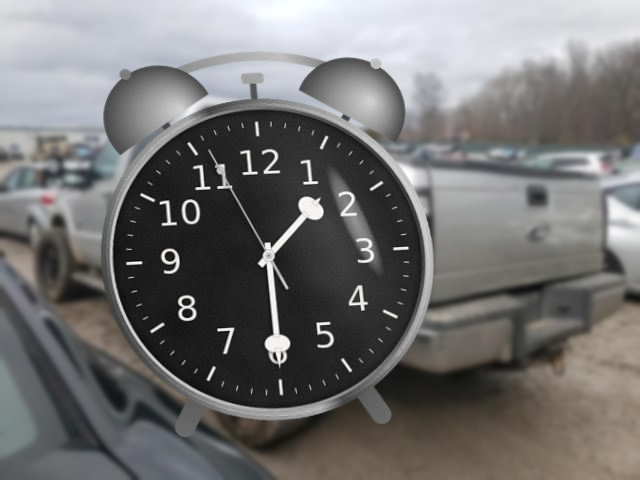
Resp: 1,29,56
